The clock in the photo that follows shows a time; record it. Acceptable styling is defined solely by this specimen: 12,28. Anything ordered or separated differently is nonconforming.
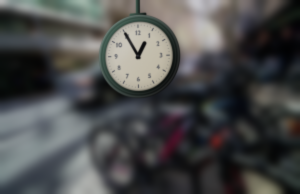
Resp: 12,55
